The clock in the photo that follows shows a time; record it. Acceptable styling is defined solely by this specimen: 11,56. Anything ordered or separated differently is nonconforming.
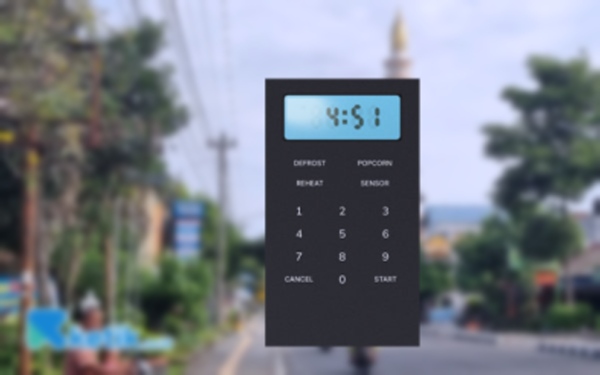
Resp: 4,51
